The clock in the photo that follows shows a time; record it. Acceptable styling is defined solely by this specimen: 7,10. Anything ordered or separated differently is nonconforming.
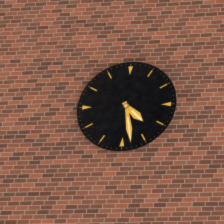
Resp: 4,28
